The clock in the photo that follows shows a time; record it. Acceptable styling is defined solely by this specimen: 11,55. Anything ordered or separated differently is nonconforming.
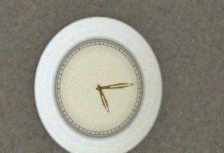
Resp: 5,14
